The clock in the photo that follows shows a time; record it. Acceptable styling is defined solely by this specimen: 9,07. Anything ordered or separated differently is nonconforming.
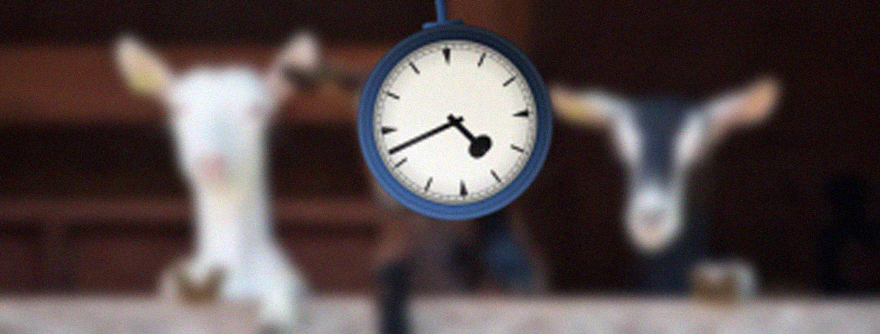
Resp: 4,42
